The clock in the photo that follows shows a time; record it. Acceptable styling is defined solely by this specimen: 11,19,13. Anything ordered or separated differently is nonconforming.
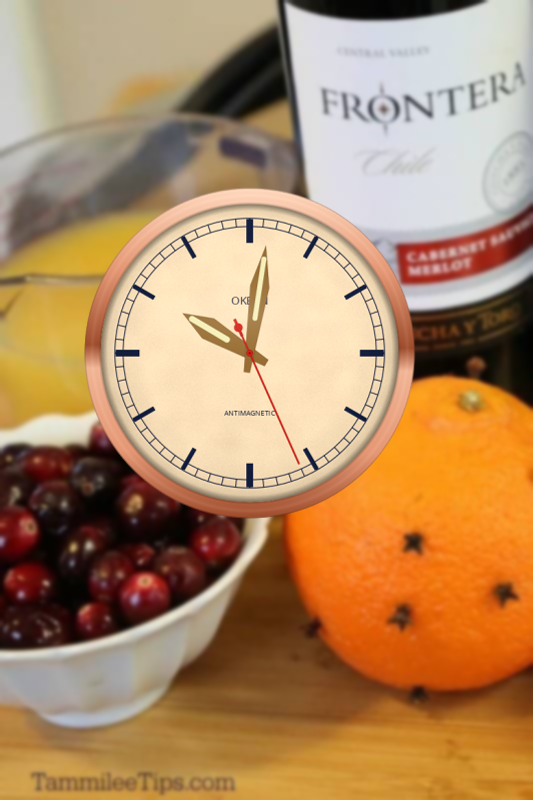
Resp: 10,01,26
